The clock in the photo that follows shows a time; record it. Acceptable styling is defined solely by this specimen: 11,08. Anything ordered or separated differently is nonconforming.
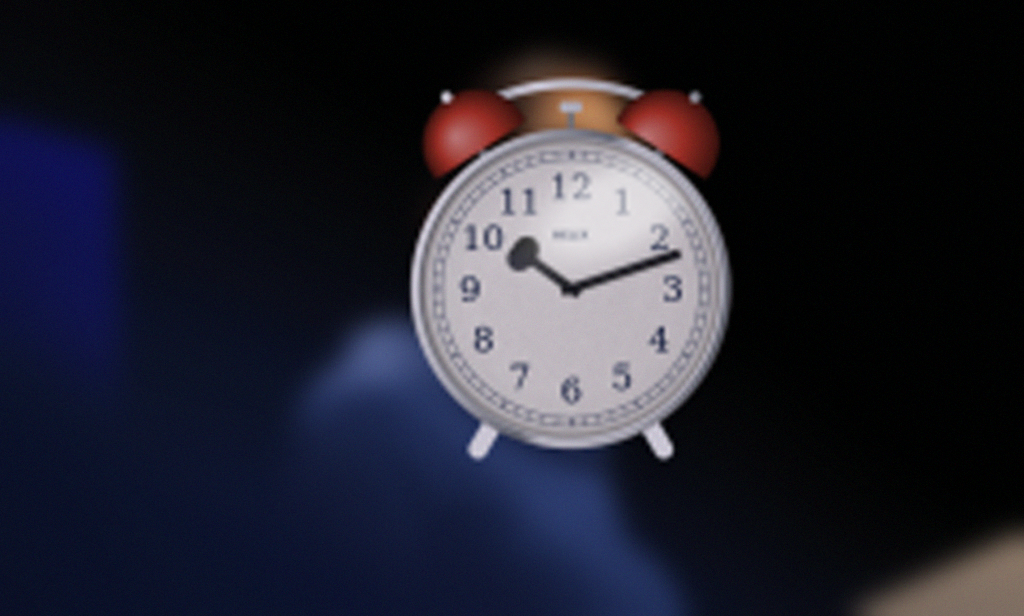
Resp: 10,12
